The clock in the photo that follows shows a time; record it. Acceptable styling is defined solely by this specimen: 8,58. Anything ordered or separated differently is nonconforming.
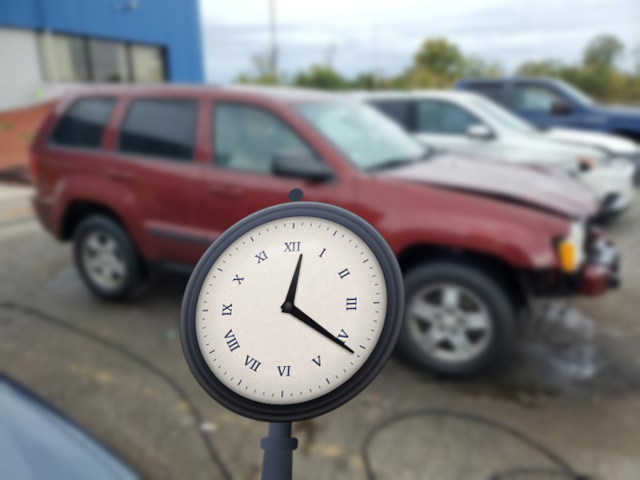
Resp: 12,21
